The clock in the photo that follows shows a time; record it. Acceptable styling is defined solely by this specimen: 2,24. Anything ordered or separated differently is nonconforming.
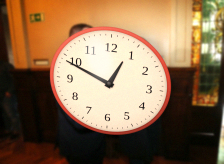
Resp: 12,49
